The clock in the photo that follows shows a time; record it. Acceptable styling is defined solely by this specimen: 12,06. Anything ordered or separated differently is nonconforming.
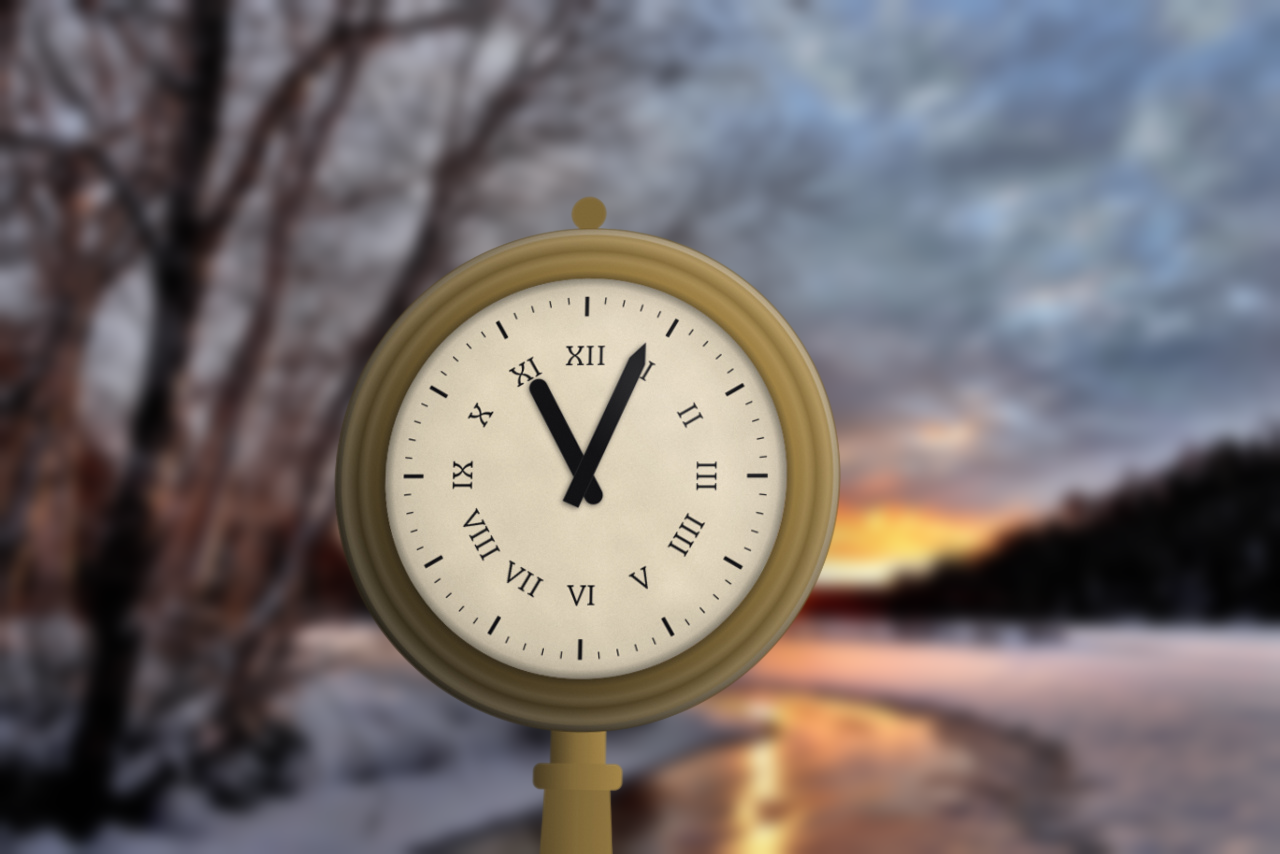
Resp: 11,04
